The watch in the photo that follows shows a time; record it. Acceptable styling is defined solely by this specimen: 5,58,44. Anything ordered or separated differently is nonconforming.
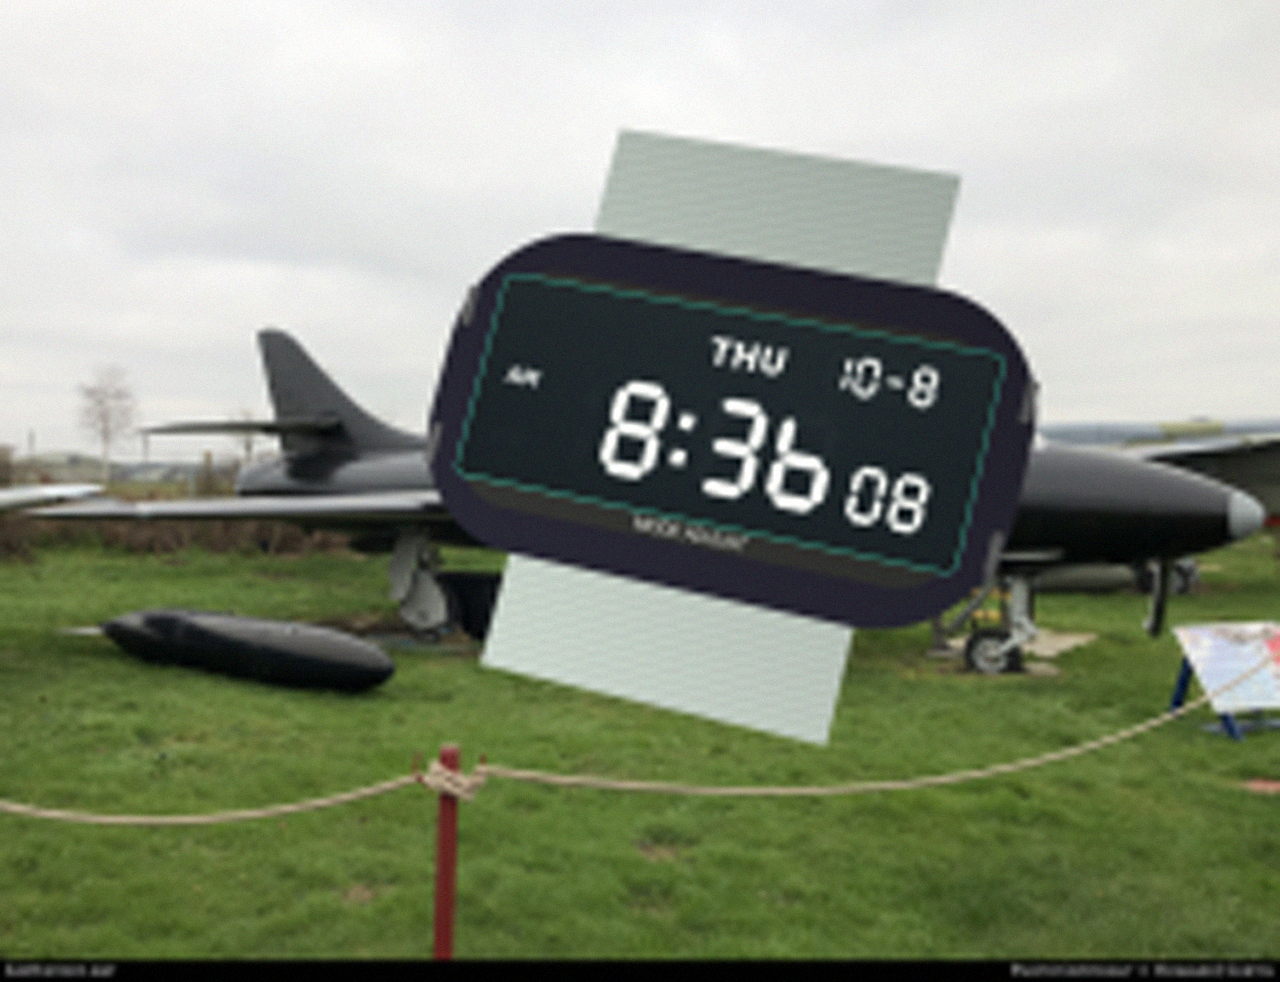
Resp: 8,36,08
